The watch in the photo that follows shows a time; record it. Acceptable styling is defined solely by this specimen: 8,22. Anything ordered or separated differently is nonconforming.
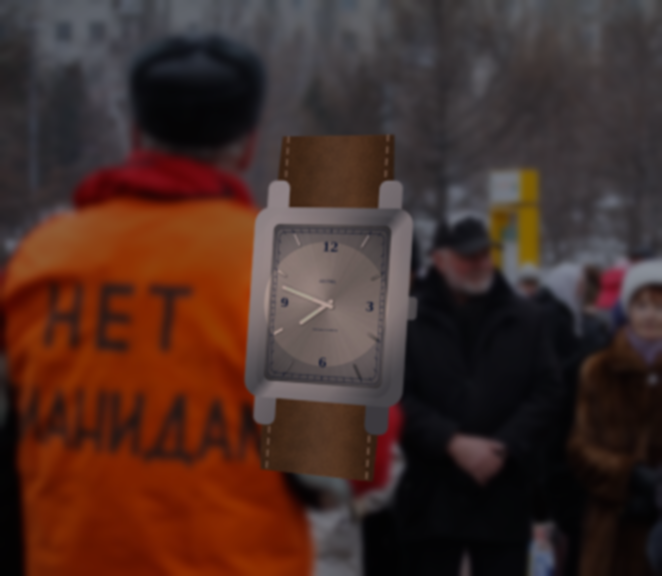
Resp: 7,48
